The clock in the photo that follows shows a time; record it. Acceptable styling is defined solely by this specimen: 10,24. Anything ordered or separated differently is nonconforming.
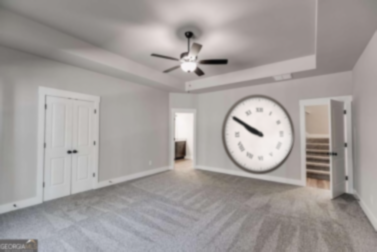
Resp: 9,50
